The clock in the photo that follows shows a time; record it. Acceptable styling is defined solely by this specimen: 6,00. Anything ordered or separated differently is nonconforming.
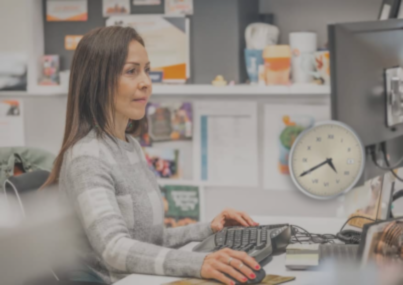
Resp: 4,40
